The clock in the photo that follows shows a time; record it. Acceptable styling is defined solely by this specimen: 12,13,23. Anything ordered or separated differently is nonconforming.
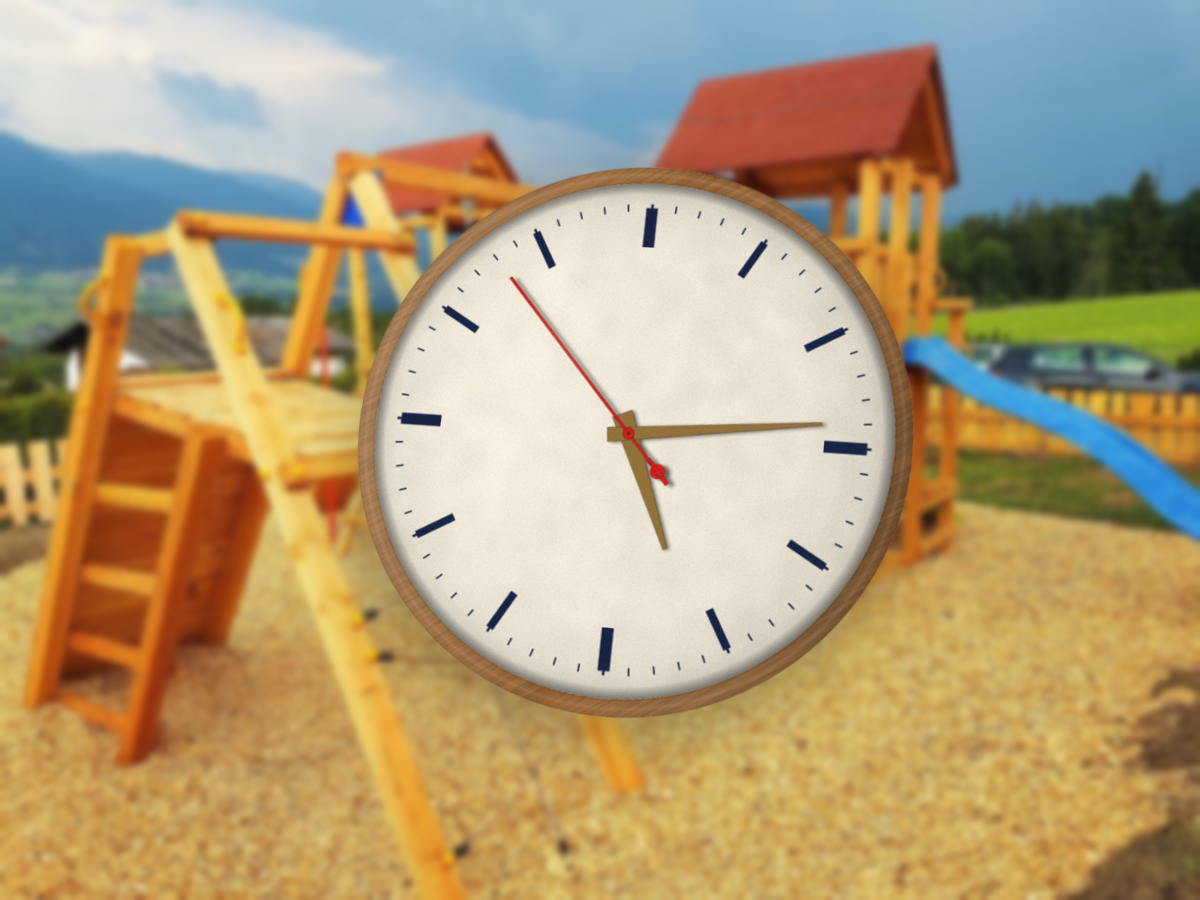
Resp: 5,13,53
